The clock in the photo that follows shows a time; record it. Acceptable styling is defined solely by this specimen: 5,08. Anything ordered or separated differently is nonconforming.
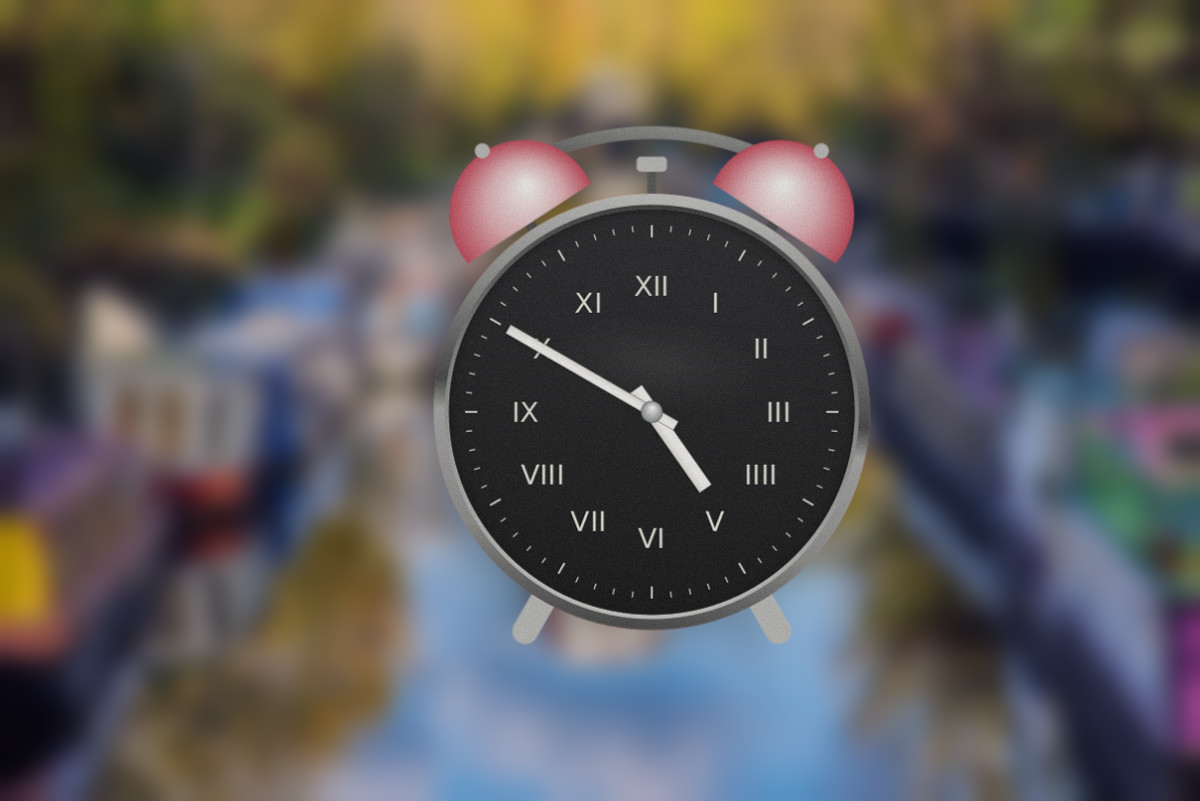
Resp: 4,50
